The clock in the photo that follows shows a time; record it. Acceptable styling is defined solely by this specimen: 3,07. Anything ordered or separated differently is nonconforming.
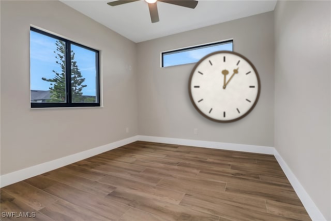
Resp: 12,06
